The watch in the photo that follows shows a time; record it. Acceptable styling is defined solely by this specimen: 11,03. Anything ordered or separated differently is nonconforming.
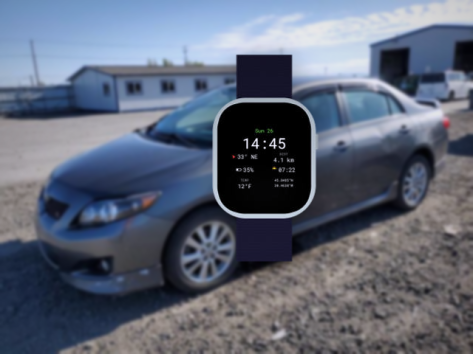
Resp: 14,45
